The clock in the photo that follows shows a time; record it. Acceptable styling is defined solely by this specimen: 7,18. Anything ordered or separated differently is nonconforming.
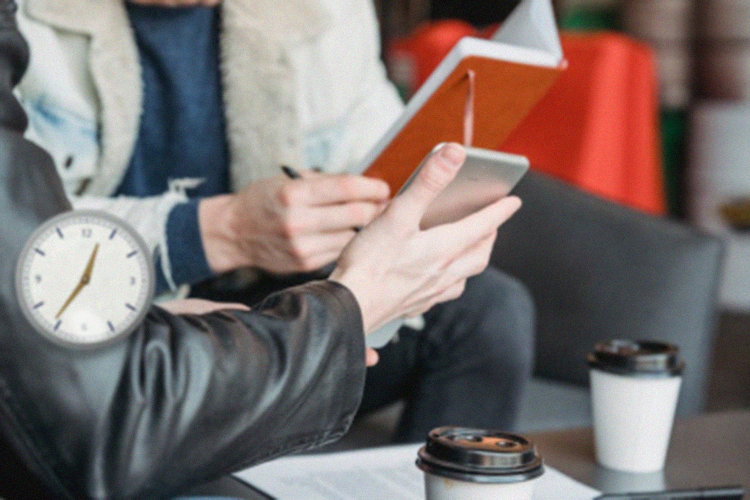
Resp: 12,36
